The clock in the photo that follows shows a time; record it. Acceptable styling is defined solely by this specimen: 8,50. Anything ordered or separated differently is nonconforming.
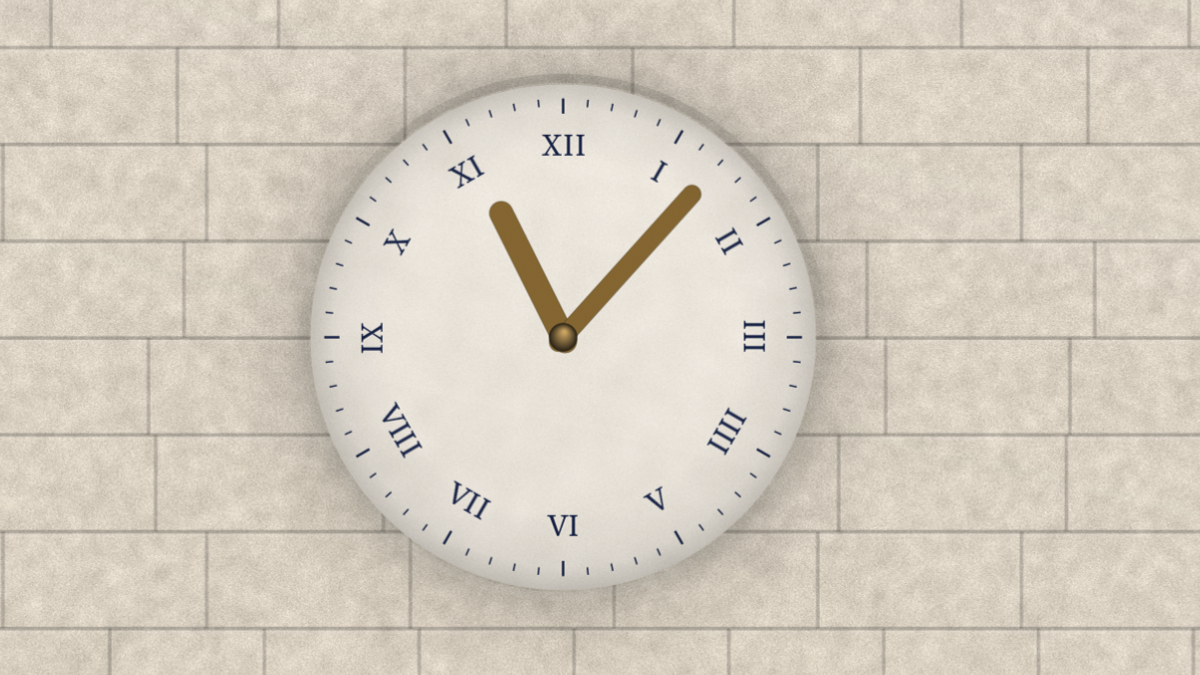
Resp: 11,07
